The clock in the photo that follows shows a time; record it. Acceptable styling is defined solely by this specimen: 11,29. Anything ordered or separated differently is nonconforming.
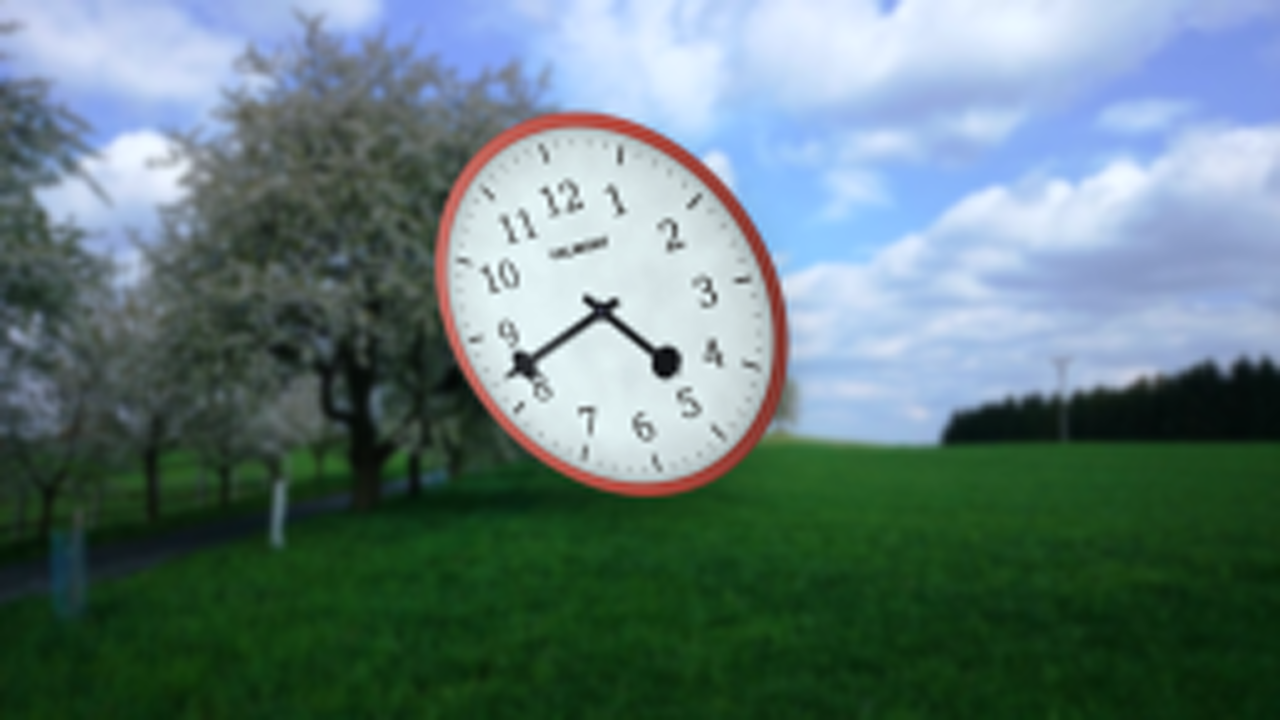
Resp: 4,42
